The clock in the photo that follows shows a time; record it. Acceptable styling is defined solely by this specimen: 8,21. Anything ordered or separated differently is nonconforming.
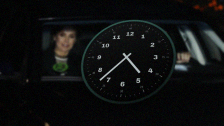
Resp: 4,37
